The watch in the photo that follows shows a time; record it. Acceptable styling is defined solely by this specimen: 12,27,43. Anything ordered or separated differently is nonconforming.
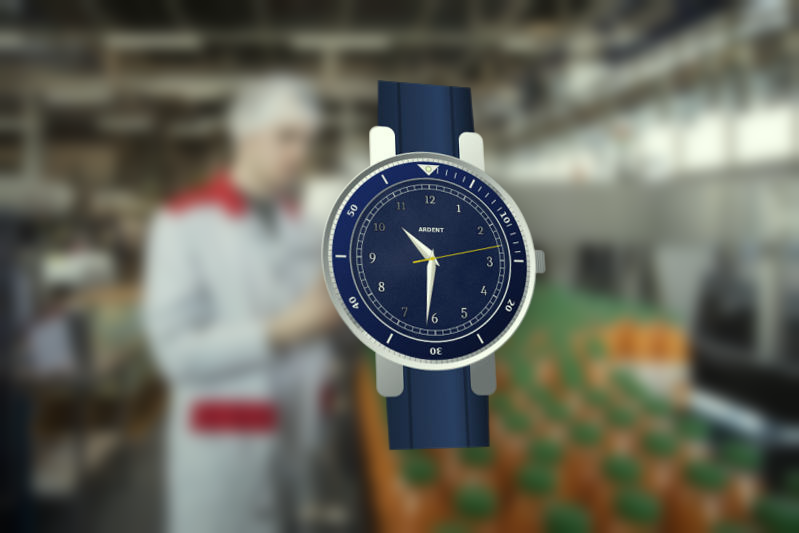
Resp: 10,31,13
